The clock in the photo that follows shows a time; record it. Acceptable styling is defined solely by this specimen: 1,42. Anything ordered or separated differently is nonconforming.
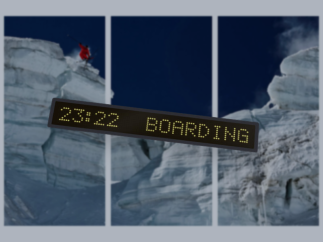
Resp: 23,22
